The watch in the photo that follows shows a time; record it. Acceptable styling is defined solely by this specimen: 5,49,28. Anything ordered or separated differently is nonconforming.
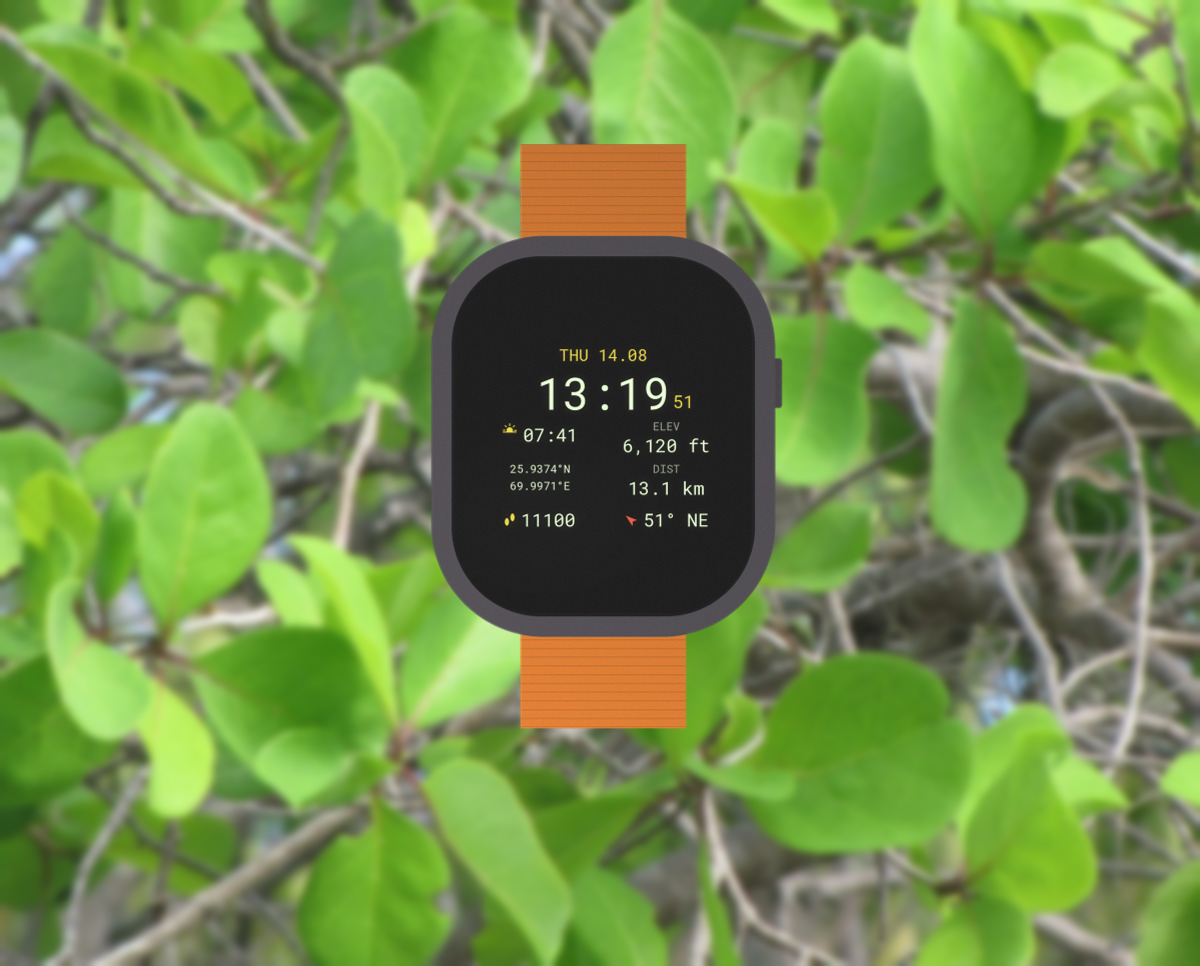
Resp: 13,19,51
